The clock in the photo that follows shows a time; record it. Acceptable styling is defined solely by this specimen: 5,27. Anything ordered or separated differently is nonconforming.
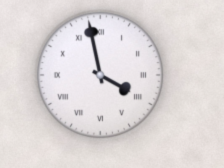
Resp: 3,58
